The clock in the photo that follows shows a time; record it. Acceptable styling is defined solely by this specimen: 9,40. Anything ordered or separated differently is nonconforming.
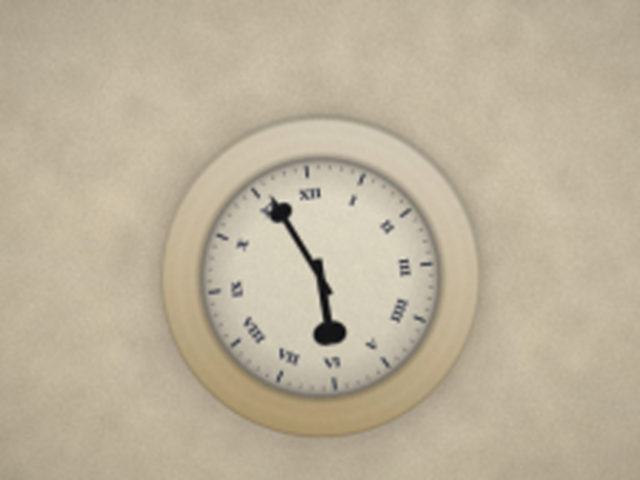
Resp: 5,56
